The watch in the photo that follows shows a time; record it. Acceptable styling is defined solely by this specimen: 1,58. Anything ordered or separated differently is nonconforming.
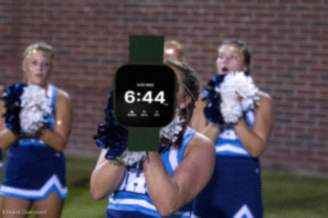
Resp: 6,44
